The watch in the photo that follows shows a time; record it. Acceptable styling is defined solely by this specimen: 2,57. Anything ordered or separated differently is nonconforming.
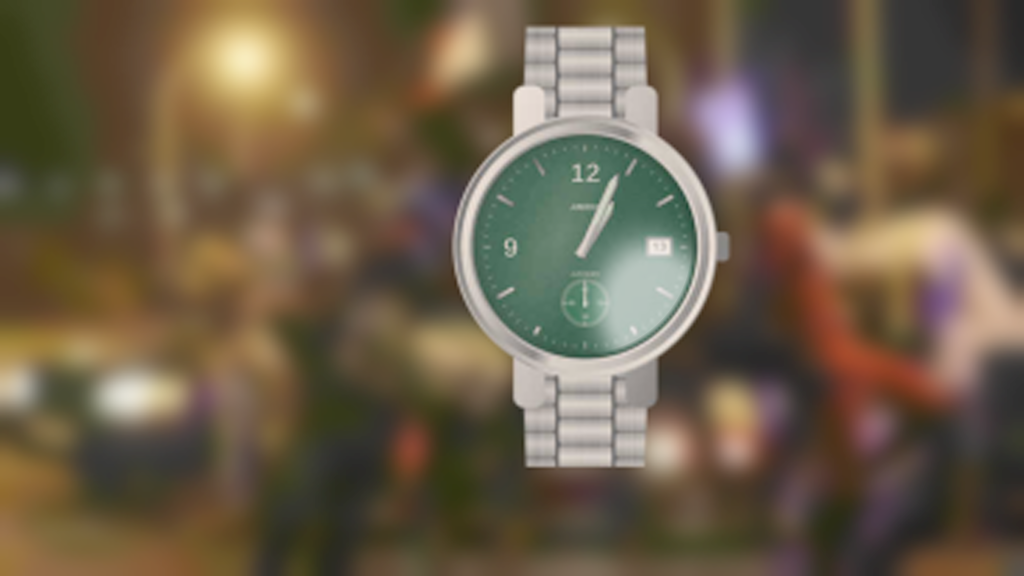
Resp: 1,04
